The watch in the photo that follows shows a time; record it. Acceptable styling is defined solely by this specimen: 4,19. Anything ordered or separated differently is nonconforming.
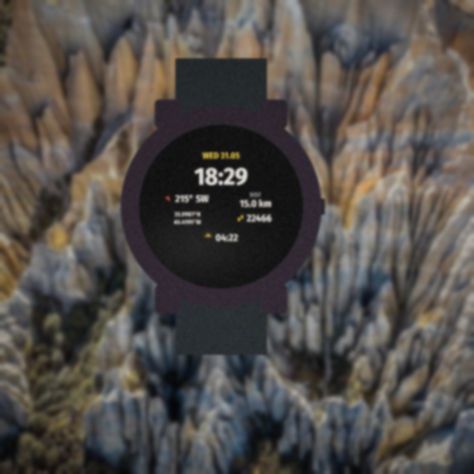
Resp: 18,29
